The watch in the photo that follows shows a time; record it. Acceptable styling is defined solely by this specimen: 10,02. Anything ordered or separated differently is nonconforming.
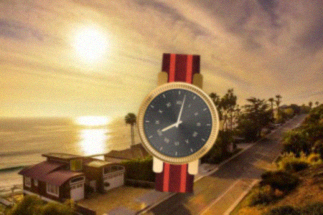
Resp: 8,02
